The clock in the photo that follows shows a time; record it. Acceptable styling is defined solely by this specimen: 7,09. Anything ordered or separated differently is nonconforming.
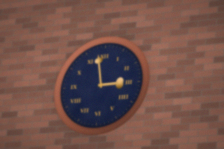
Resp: 2,58
